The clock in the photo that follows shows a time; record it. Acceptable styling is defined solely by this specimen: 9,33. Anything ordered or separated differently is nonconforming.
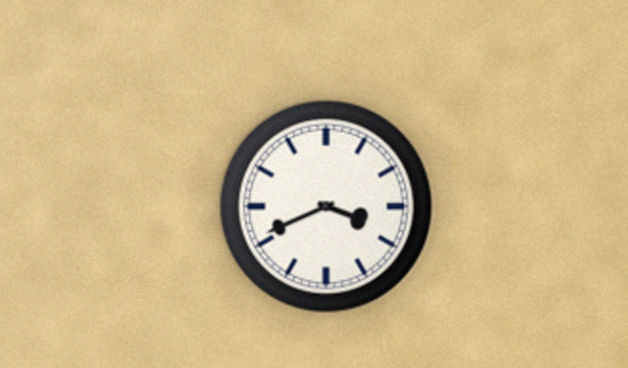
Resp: 3,41
